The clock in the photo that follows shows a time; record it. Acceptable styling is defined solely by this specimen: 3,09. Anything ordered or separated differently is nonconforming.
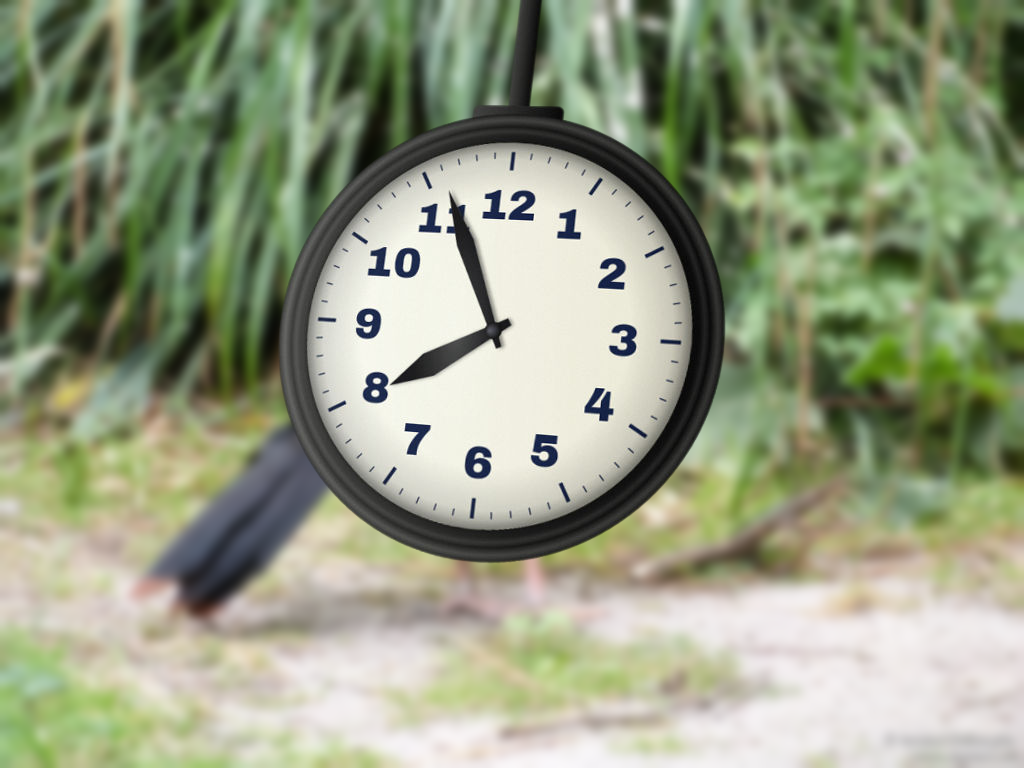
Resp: 7,56
